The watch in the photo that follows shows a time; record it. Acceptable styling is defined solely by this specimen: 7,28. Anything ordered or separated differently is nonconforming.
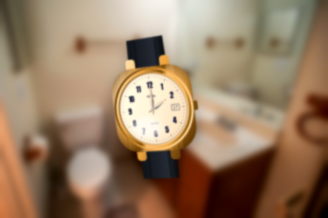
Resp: 2,00
